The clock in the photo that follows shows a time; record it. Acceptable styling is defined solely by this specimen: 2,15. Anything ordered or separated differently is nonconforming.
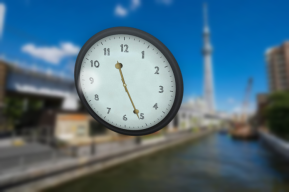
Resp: 11,26
